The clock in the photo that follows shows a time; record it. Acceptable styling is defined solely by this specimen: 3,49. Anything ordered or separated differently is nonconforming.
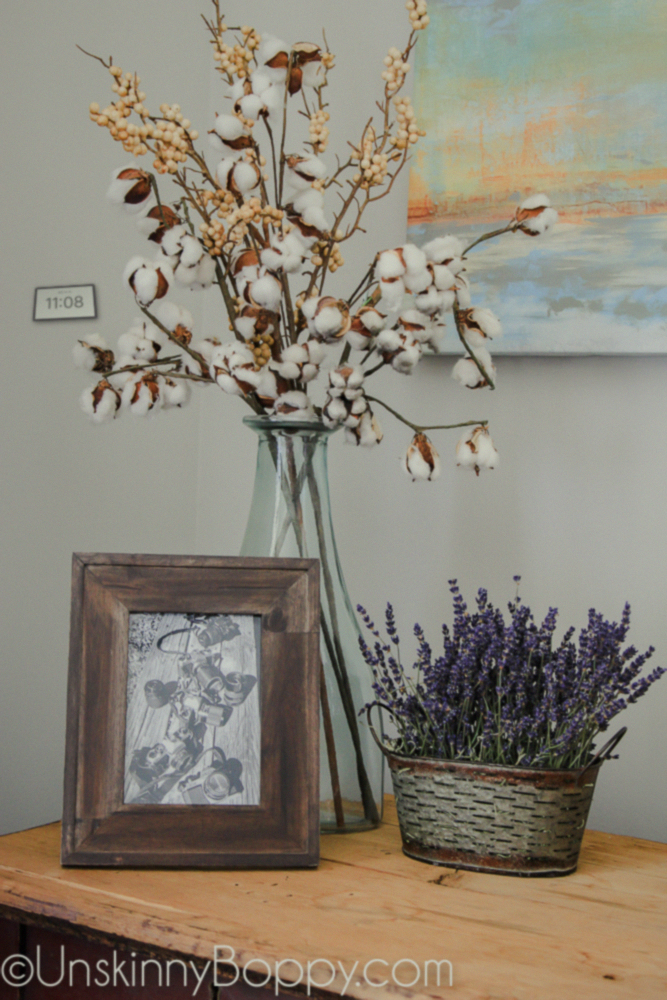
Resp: 11,08
